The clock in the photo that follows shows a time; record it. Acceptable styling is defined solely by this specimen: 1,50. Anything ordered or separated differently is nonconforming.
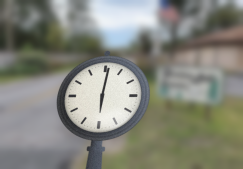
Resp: 6,01
